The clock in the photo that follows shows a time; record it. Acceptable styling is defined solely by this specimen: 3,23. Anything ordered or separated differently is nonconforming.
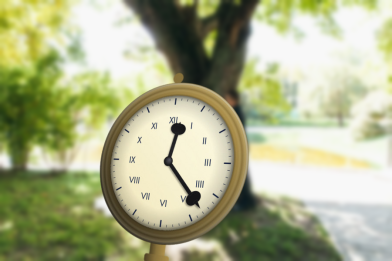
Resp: 12,23
